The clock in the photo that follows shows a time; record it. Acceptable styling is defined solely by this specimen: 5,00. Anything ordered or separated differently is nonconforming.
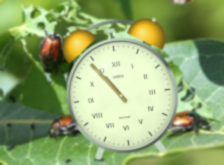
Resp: 10,54
